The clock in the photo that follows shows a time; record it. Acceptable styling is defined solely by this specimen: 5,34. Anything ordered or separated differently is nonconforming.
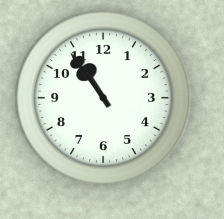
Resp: 10,54
